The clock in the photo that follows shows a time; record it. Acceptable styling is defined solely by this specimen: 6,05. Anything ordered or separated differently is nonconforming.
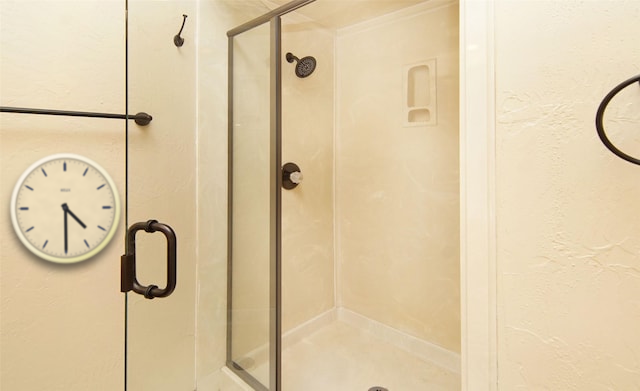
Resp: 4,30
